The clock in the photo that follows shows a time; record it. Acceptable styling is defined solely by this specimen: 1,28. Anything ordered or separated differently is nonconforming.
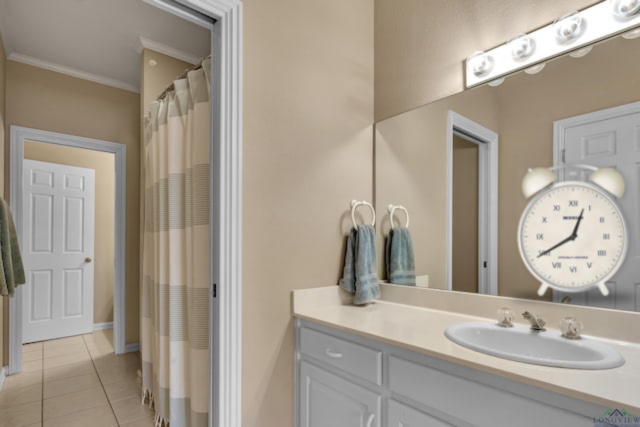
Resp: 12,40
